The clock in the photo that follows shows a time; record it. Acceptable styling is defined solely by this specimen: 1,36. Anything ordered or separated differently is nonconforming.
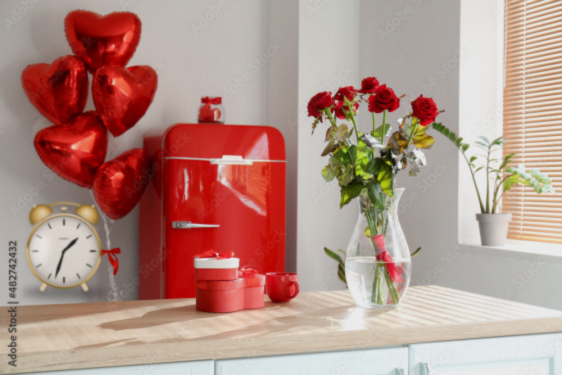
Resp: 1,33
